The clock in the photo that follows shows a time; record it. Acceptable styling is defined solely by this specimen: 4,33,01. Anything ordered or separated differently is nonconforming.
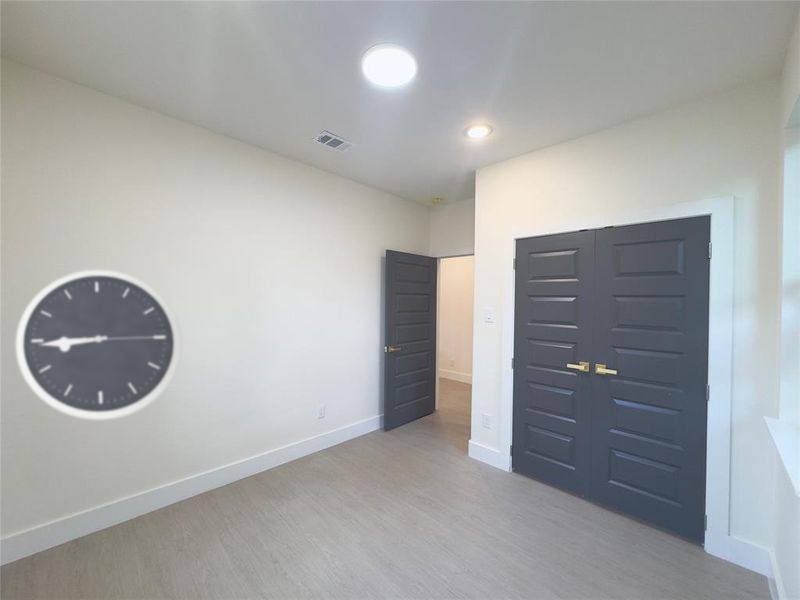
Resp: 8,44,15
